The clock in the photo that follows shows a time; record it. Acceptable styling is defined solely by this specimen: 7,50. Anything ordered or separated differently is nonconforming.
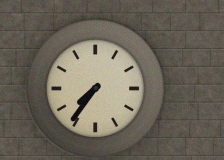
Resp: 7,36
